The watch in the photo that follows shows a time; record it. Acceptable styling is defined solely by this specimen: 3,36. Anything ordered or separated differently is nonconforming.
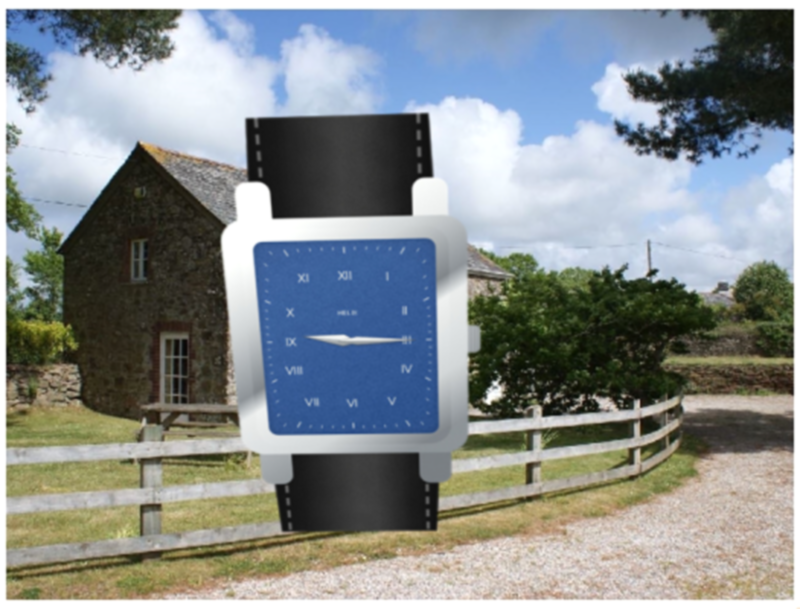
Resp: 9,15
